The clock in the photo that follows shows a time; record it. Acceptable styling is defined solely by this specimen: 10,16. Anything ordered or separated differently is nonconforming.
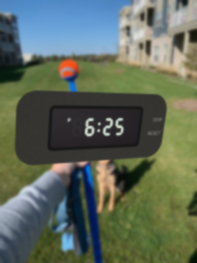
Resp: 6,25
